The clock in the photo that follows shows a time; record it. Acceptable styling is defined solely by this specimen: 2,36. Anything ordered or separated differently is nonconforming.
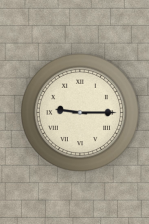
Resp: 9,15
